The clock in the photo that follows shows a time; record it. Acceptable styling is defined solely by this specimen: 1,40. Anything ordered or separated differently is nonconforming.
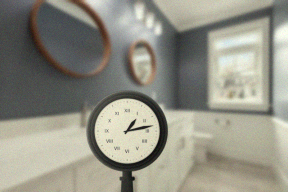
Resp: 1,13
